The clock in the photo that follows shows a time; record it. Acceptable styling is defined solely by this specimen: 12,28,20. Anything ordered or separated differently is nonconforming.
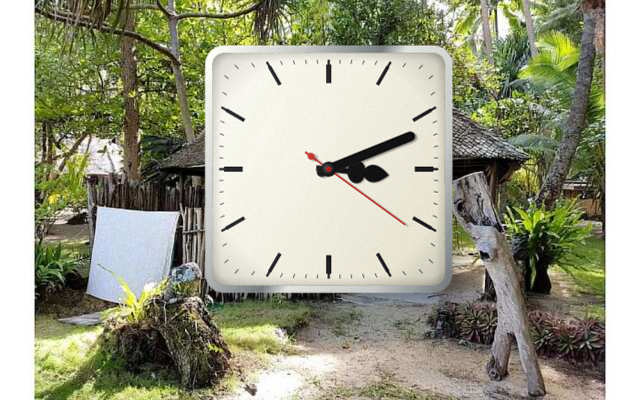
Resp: 3,11,21
